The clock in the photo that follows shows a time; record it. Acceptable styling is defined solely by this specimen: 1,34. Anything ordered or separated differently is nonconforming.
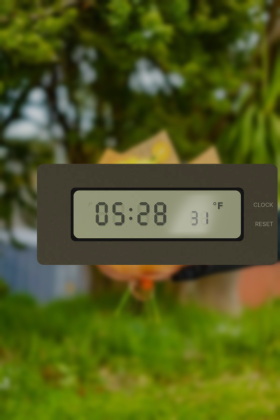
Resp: 5,28
